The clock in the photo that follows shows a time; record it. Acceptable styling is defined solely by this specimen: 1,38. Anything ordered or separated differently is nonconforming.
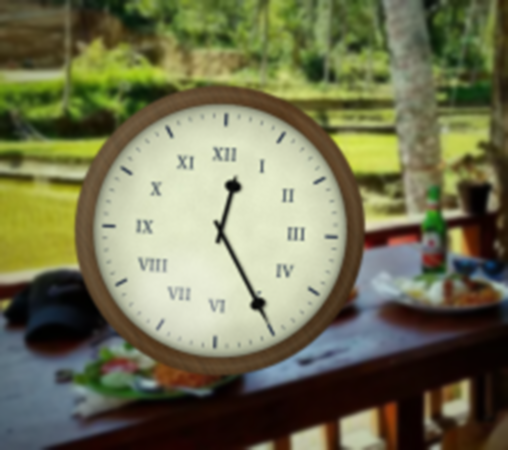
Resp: 12,25
